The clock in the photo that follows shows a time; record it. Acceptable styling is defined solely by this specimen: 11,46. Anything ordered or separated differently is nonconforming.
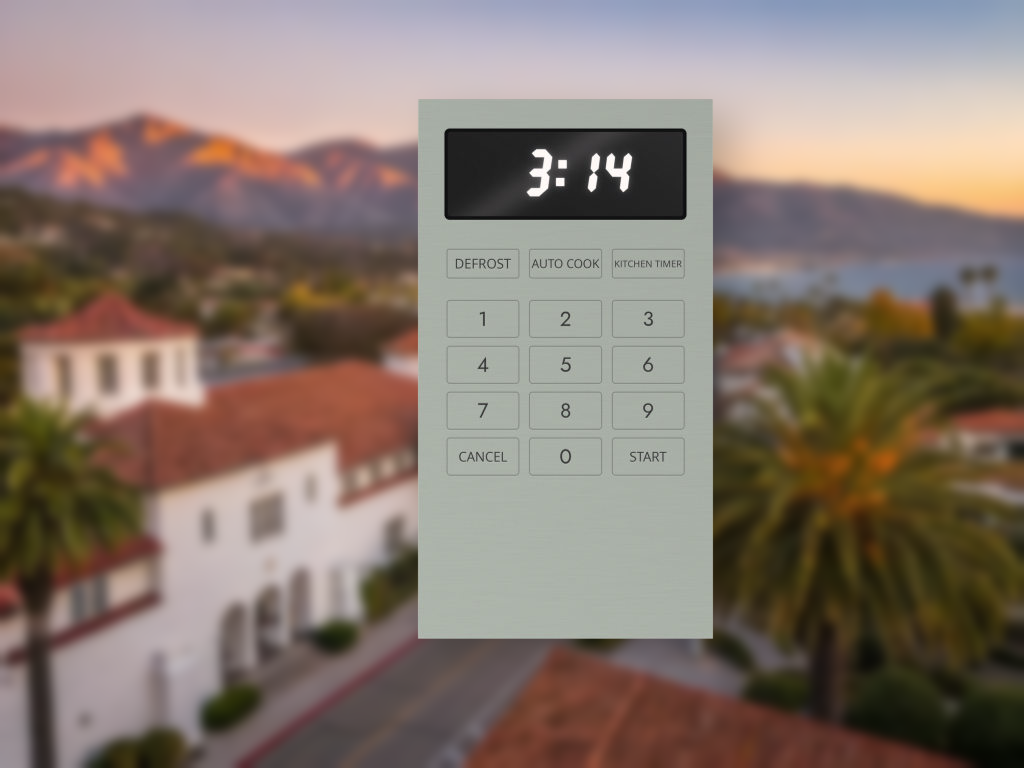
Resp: 3,14
